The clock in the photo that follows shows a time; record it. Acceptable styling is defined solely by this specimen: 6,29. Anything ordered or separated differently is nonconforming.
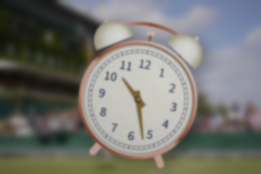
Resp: 10,27
